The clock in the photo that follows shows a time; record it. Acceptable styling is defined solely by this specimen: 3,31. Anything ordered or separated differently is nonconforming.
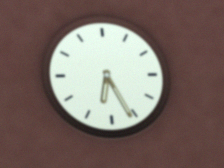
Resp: 6,26
